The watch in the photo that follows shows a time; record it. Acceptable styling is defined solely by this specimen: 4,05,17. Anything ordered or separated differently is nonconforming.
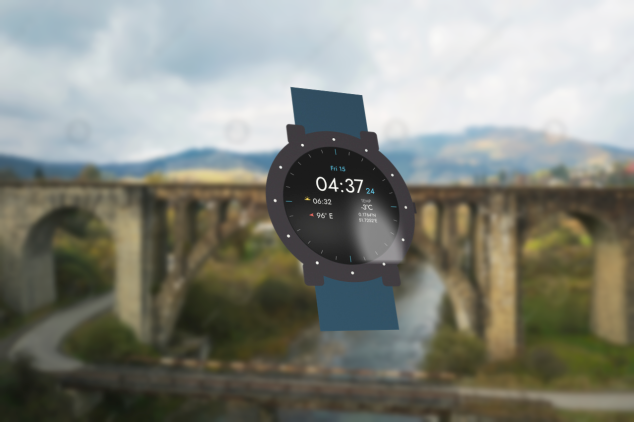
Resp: 4,37,24
